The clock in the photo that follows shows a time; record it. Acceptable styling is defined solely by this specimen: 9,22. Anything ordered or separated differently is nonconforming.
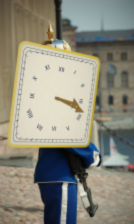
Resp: 3,18
